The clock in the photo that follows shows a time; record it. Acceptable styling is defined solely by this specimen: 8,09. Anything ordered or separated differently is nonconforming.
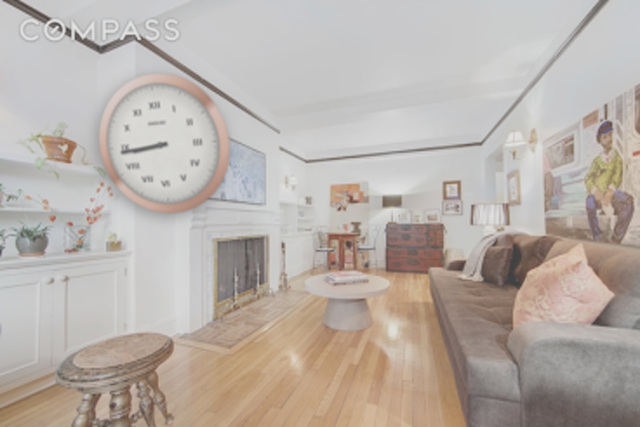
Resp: 8,44
